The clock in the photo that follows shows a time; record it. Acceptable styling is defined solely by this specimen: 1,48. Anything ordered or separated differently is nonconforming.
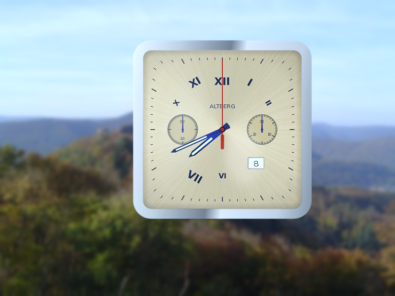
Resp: 7,41
